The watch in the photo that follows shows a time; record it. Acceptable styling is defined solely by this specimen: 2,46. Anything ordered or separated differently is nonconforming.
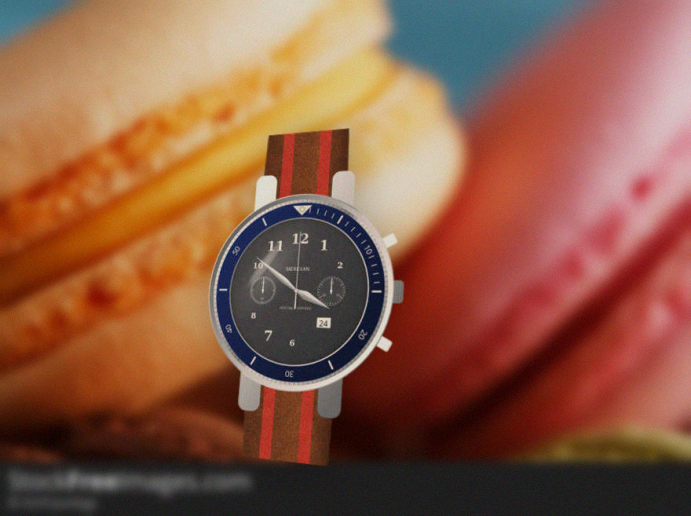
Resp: 3,51
